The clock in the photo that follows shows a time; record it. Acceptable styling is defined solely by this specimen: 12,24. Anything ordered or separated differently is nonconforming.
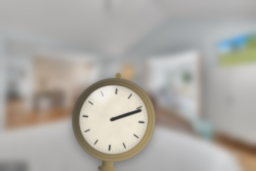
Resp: 2,11
